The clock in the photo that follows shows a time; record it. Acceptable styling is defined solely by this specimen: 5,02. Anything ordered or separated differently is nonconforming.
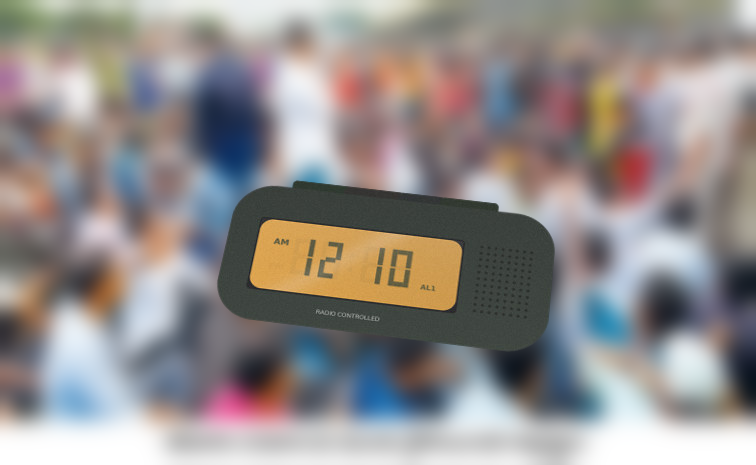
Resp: 12,10
